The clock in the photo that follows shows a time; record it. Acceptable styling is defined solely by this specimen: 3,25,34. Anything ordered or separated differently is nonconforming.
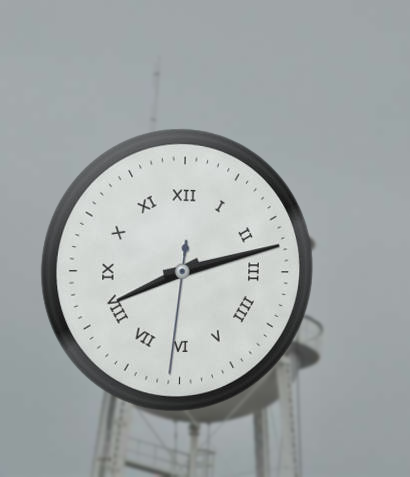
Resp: 8,12,31
